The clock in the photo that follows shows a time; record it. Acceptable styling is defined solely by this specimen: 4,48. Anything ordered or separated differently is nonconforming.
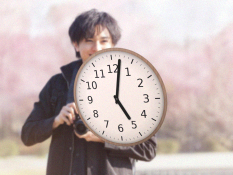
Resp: 5,02
